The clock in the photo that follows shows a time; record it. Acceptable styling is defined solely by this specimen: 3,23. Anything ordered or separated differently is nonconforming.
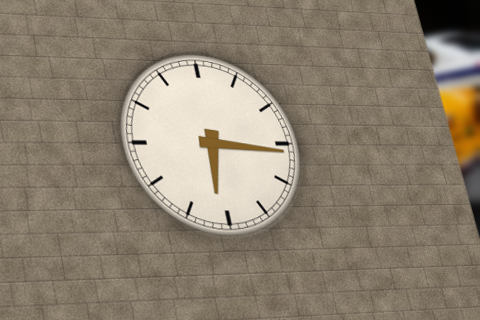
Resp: 6,16
